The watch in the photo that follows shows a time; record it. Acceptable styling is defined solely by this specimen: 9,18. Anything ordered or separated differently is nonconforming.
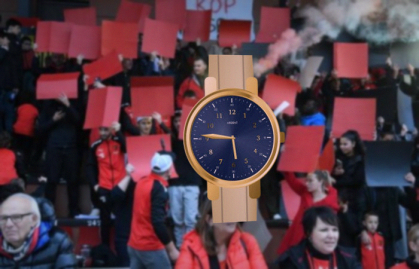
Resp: 5,46
